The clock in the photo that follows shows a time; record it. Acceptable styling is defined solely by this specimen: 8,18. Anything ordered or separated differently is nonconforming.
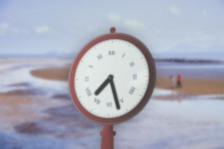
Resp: 7,27
